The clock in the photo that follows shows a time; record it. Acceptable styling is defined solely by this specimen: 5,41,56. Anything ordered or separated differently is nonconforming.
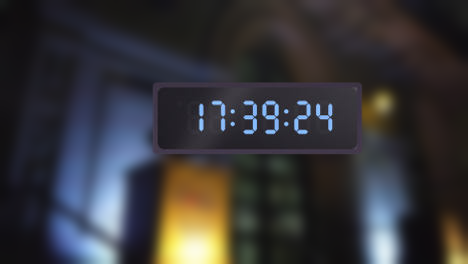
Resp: 17,39,24
